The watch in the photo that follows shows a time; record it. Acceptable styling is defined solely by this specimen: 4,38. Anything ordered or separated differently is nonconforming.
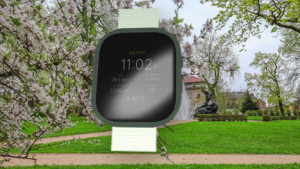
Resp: 11,02
